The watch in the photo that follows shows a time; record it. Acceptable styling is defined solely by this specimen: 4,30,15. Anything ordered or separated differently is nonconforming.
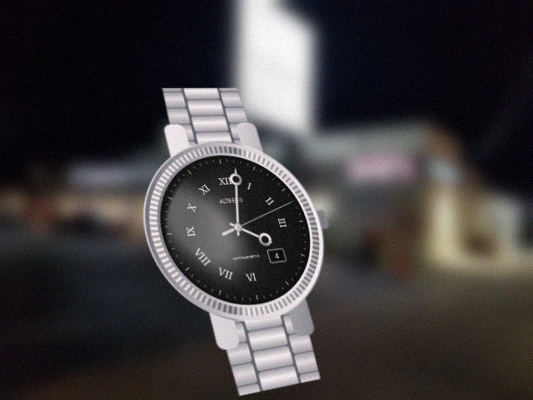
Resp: 4,02,12
